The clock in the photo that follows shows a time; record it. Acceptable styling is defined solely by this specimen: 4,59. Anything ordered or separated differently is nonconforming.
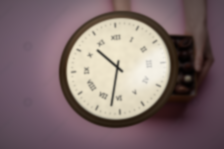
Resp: 10,32
